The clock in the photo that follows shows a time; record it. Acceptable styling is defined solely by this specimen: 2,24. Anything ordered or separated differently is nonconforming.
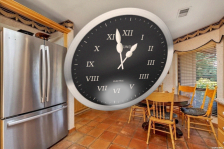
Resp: 12,57
